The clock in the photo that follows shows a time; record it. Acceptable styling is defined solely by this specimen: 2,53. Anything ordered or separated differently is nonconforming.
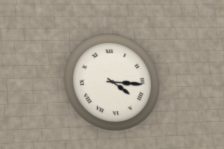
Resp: 4,16
